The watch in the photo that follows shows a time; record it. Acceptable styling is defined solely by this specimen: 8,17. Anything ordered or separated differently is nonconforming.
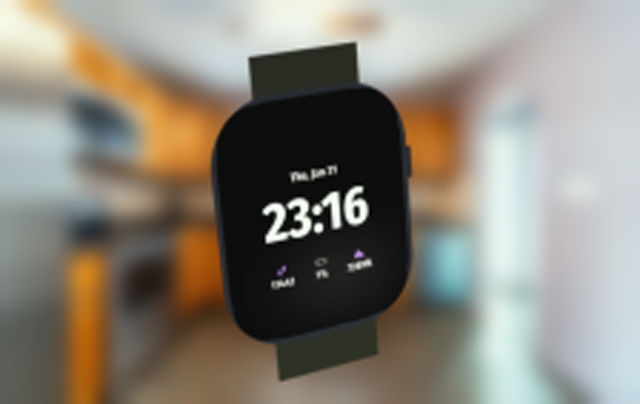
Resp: 23,16
